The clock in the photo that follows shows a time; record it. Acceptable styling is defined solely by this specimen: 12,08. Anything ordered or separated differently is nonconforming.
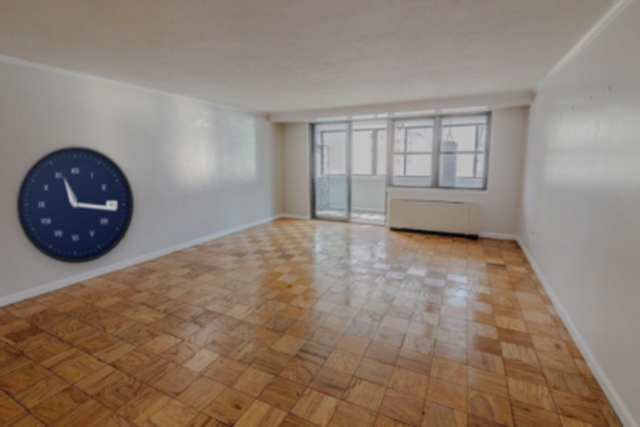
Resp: 11,16
